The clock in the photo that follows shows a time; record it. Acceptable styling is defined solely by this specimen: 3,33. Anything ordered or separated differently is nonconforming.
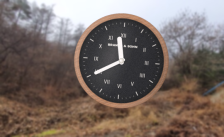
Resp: 11,40
